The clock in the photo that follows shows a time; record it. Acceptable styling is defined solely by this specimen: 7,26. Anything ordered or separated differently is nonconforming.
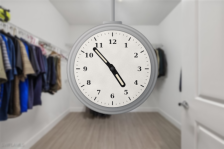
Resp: 4,53
